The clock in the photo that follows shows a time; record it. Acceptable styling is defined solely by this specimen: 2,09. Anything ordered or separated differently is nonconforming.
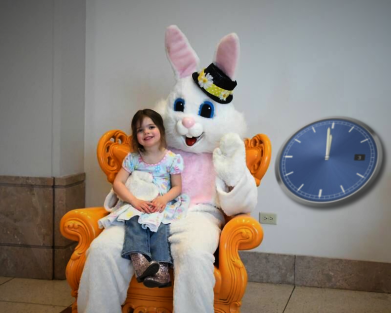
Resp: 11,59
